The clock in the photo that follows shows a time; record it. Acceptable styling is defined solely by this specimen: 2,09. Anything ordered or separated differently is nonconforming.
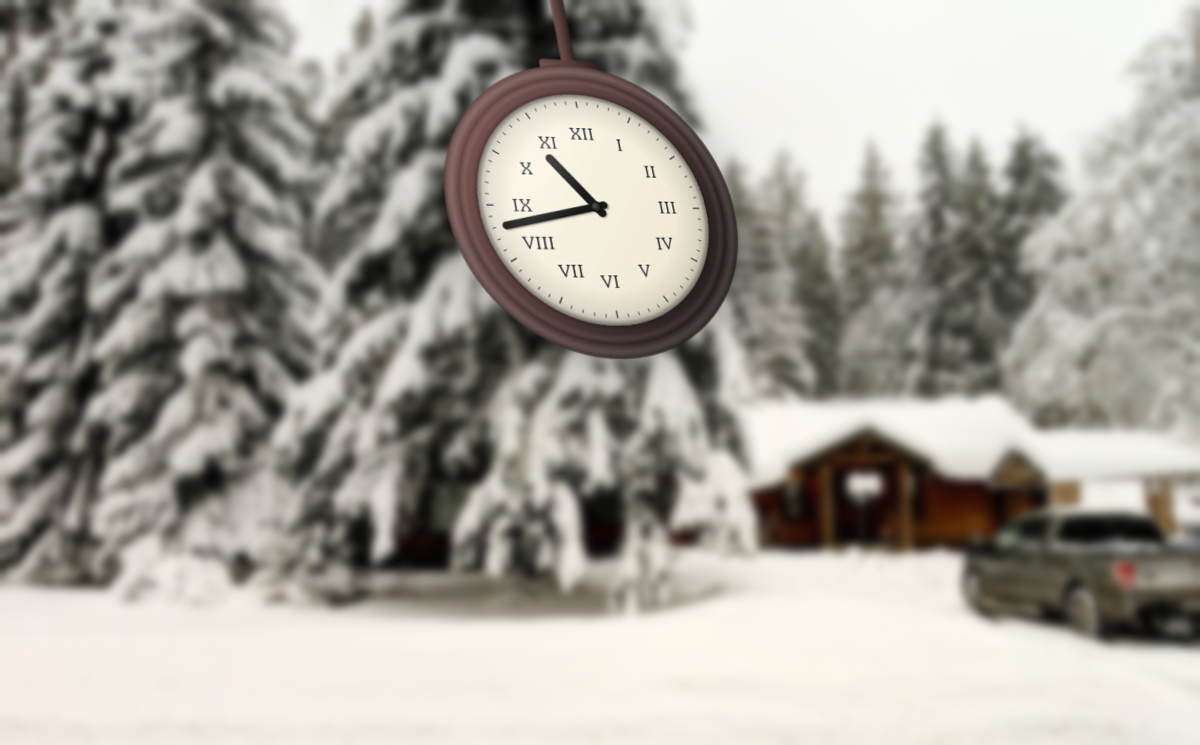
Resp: 10,43
